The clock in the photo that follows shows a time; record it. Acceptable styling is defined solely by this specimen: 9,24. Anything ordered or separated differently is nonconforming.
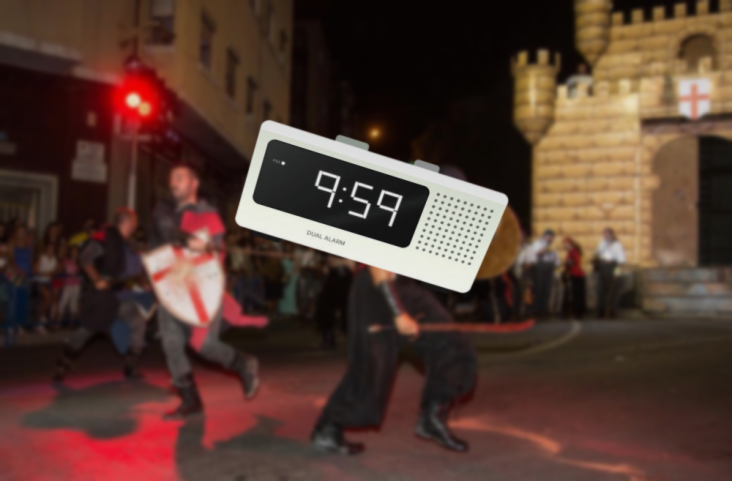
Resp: 9,59
